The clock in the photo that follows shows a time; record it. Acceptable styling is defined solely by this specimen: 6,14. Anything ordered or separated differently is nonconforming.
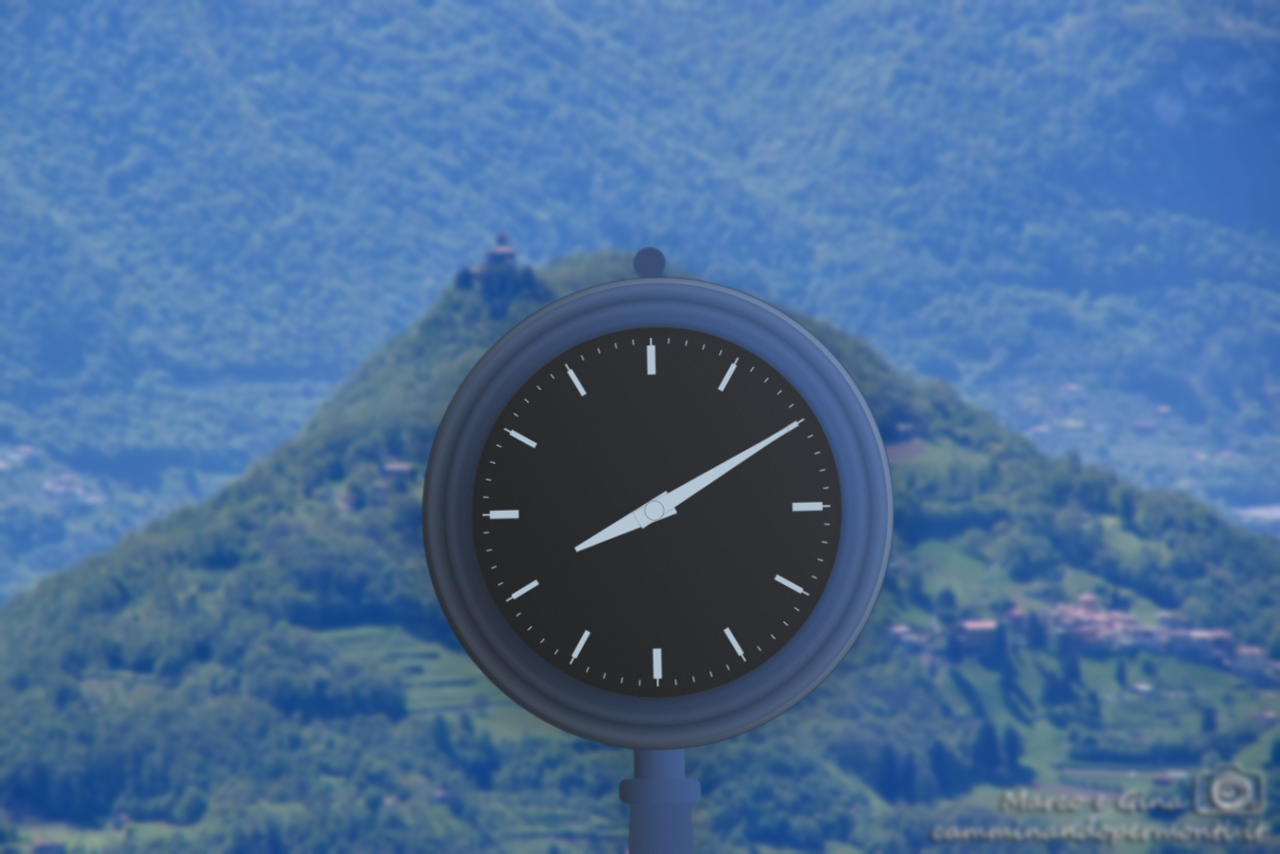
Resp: 8,10
